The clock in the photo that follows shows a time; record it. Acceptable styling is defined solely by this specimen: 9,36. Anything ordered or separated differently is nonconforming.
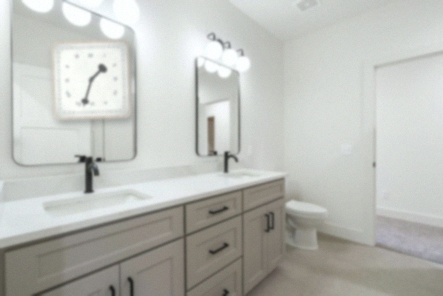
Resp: 1,33
